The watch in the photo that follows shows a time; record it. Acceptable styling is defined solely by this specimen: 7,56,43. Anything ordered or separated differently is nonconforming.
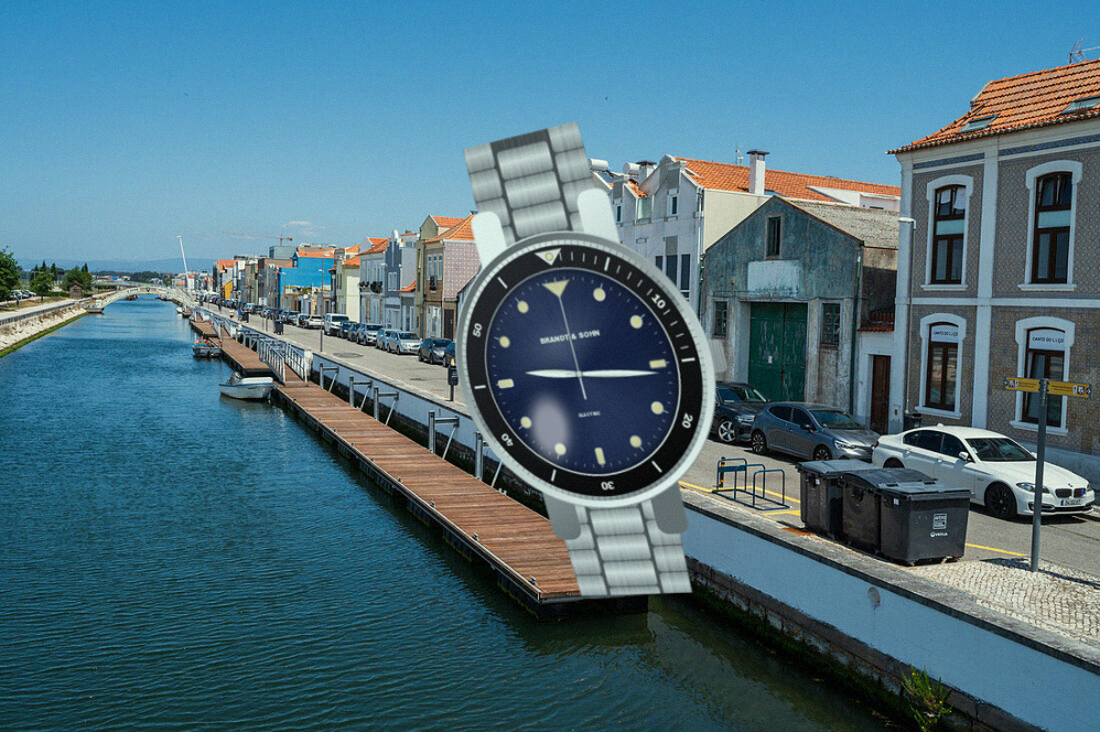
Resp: 9,16,00
